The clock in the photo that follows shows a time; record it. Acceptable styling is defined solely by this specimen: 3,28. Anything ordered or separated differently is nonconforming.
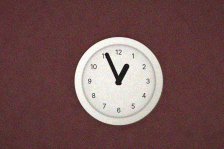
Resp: 12,56
